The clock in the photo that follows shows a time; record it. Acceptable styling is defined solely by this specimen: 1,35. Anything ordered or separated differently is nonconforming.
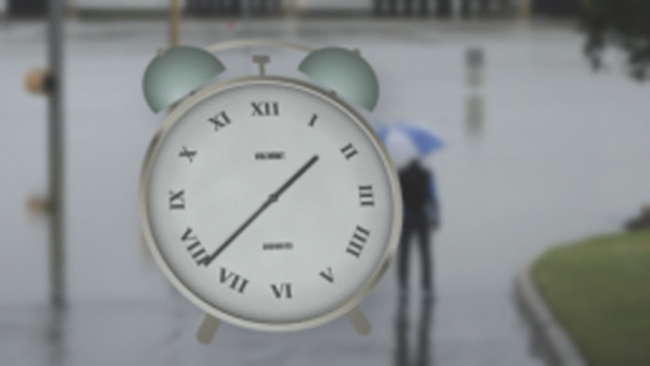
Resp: 1,38
